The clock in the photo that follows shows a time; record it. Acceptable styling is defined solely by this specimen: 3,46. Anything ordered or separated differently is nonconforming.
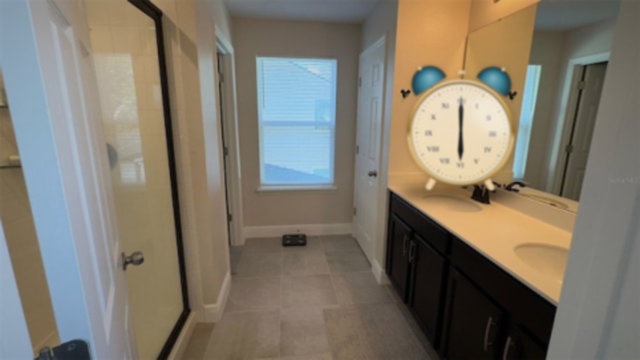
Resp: 6,00
